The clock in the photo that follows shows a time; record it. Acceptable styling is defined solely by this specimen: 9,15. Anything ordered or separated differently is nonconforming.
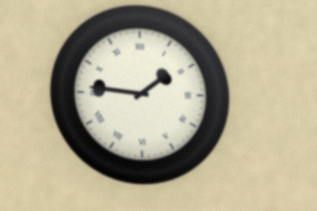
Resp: 1,46
